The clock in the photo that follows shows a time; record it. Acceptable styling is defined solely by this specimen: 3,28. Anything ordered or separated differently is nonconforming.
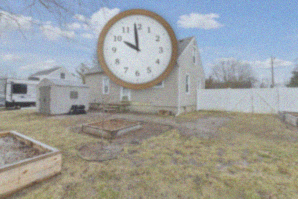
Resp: 9,59
